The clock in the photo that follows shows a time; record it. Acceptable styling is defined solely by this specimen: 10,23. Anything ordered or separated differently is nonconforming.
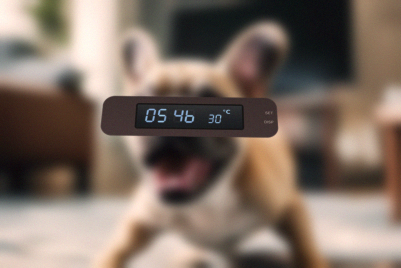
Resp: 5,46
